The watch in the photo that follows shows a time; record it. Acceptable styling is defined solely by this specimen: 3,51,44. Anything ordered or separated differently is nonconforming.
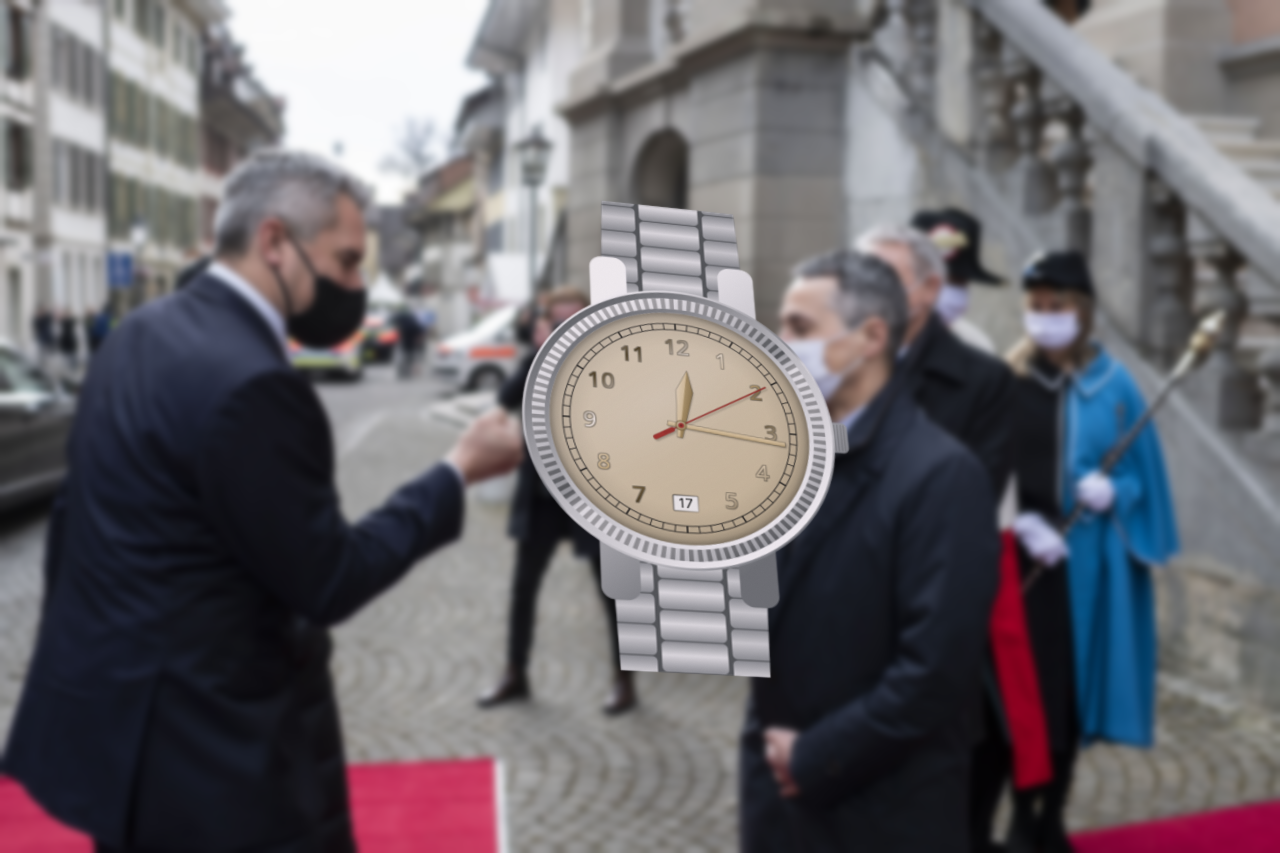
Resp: 12,16,10
